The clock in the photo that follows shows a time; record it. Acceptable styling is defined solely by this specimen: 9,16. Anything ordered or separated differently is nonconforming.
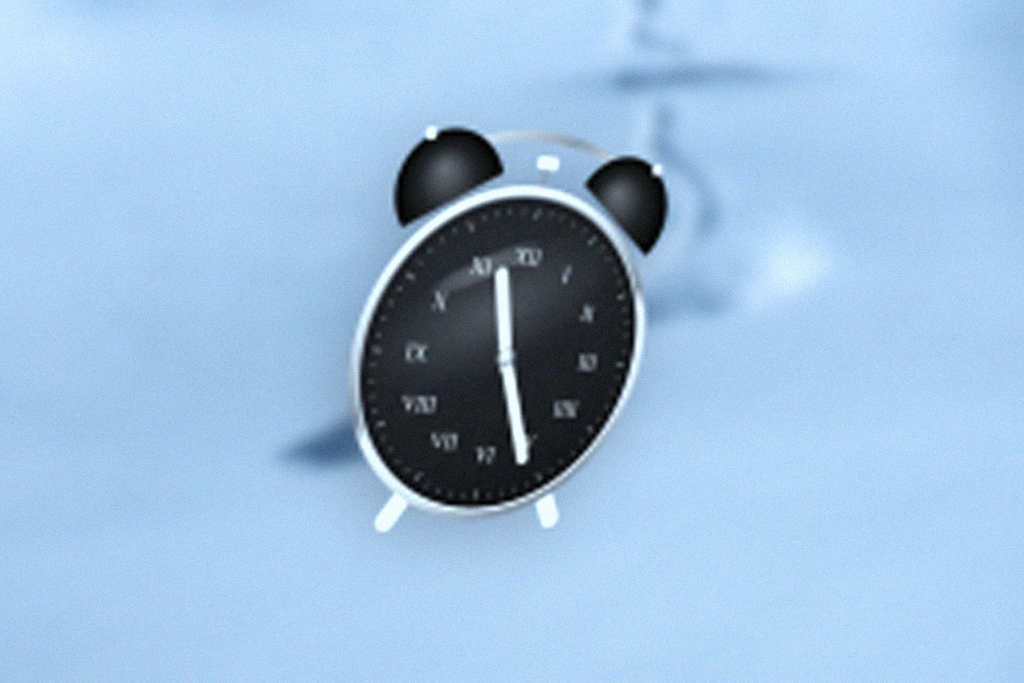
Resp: 11,26
